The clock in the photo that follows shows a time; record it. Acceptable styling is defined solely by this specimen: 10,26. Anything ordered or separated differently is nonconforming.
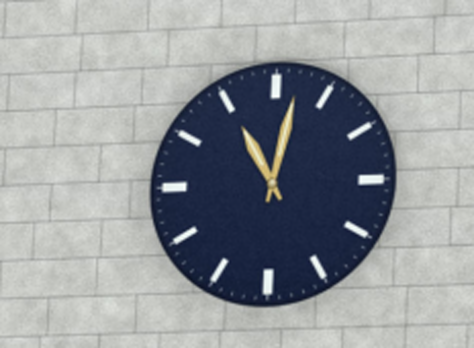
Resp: 11,02
